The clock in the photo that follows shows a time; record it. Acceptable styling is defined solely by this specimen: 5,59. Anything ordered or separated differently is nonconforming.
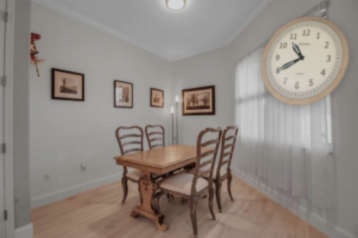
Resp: 10,40
